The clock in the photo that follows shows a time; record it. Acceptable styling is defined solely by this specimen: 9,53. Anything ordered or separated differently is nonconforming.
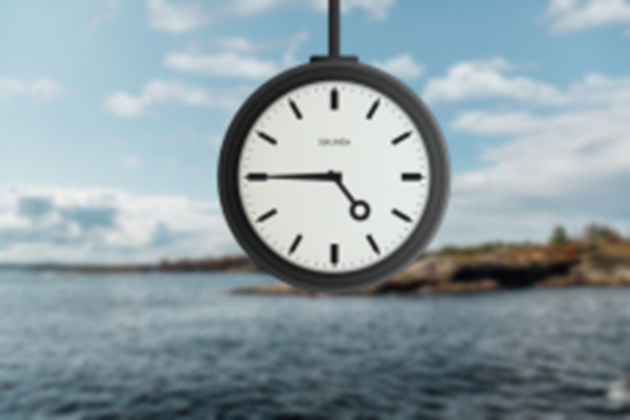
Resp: 4,45
